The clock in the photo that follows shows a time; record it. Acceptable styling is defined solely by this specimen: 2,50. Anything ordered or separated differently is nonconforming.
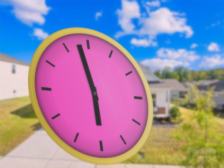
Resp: 5,58
